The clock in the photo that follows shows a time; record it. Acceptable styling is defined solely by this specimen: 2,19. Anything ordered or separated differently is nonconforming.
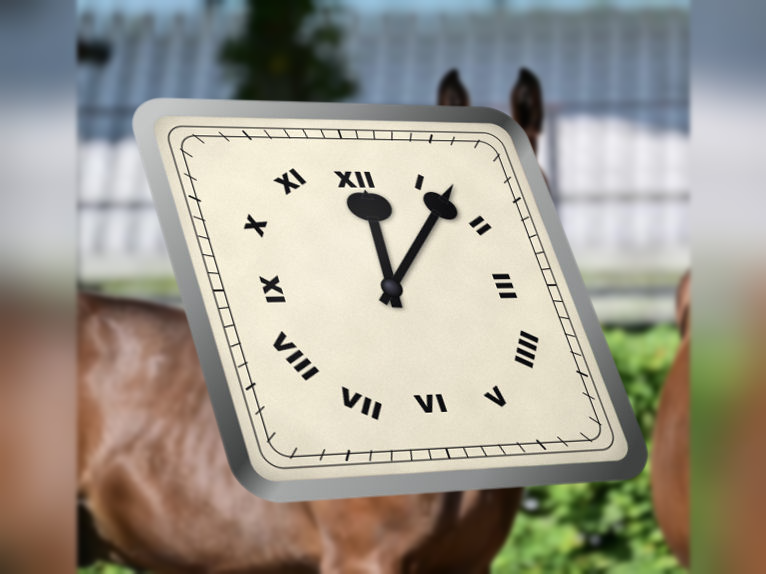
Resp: 12,07
